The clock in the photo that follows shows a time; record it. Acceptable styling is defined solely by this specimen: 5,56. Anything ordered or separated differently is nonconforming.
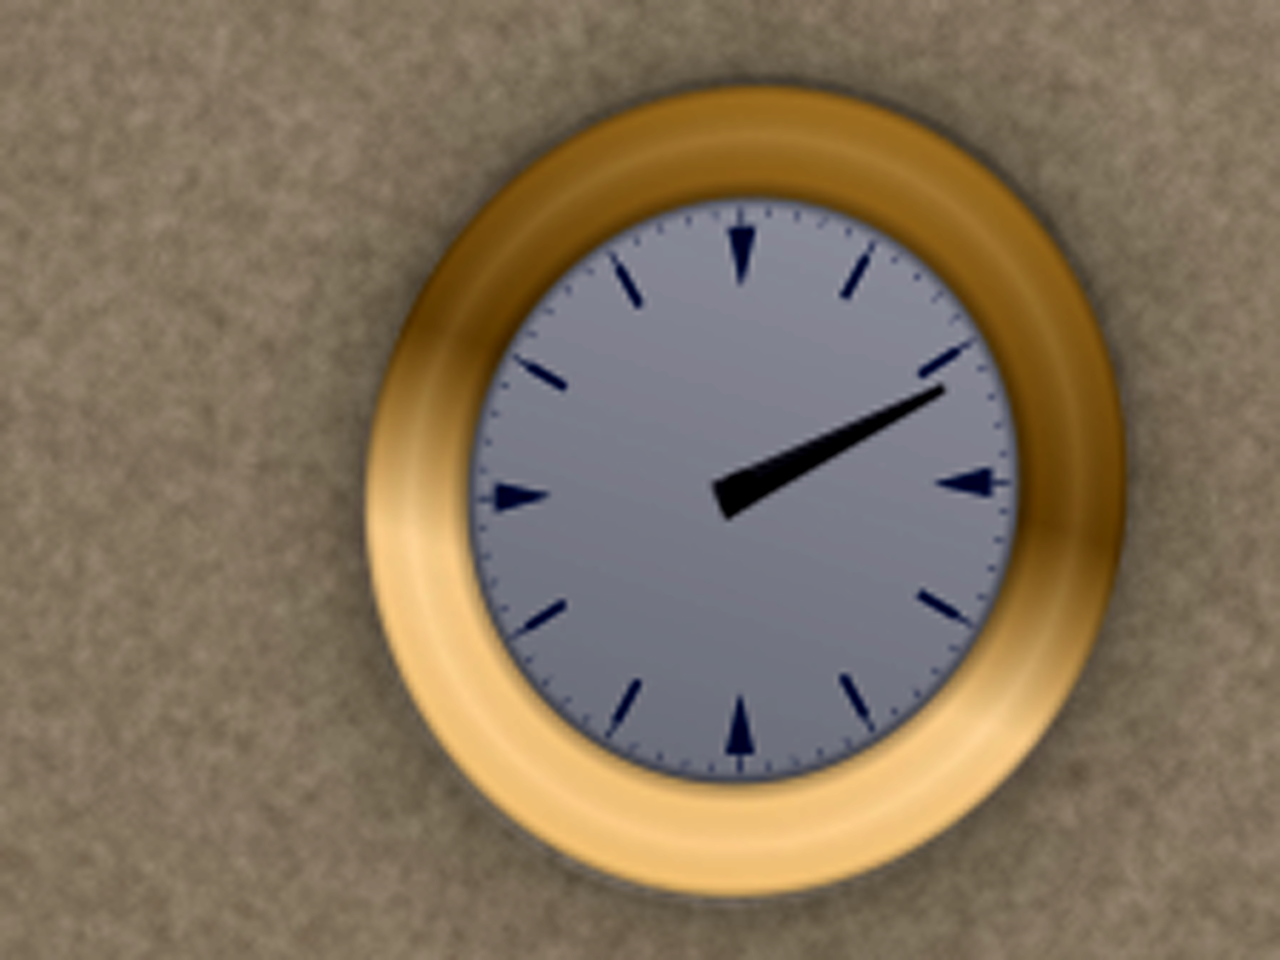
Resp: 2,11
